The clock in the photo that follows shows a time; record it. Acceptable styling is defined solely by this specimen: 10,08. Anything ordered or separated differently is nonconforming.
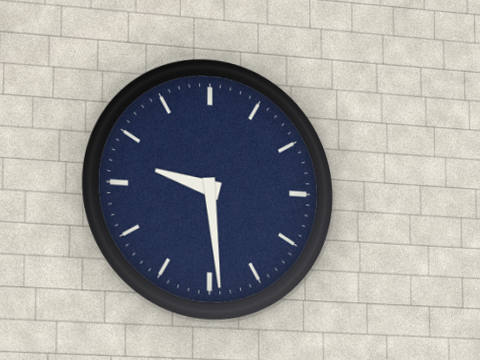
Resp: 9,29
